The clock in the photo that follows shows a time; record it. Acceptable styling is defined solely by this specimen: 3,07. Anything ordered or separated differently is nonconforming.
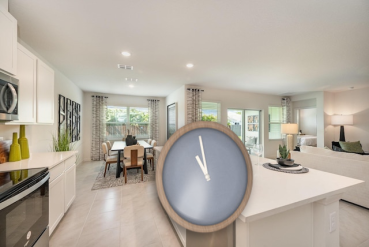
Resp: 10,58
